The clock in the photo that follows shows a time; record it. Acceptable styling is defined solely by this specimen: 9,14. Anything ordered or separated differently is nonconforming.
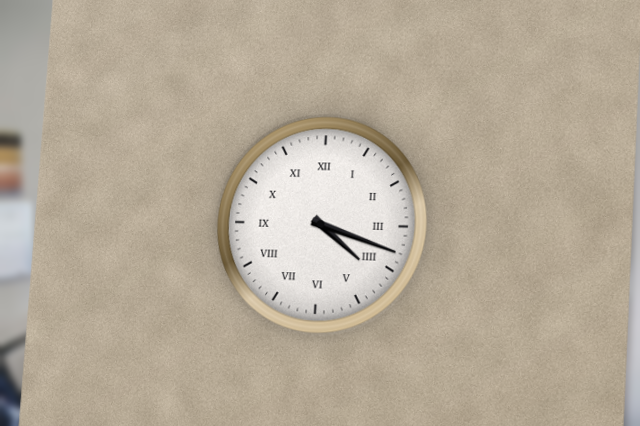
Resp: 4,18
